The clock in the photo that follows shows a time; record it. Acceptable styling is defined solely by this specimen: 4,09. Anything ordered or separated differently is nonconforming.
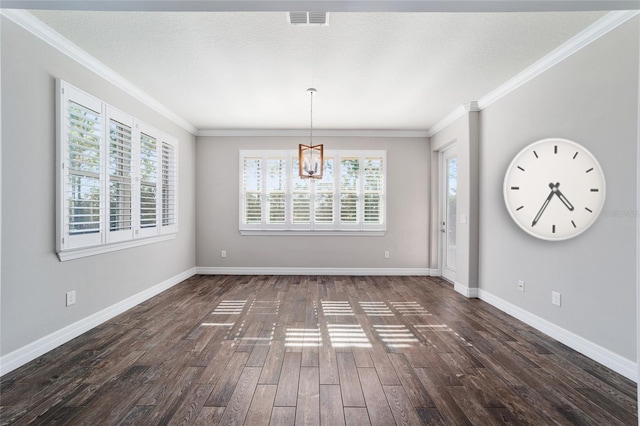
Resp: 4,35
